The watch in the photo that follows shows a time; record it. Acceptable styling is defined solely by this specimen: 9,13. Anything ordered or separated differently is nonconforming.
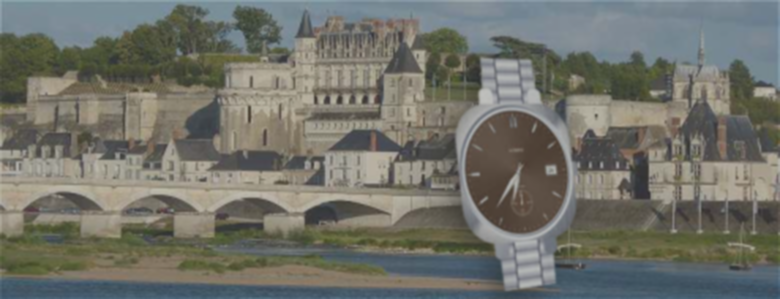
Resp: 6,37
